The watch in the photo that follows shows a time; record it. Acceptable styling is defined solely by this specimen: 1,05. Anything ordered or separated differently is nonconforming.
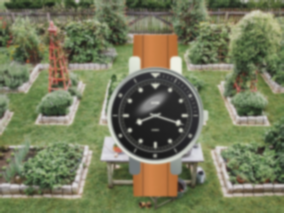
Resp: 8,18
